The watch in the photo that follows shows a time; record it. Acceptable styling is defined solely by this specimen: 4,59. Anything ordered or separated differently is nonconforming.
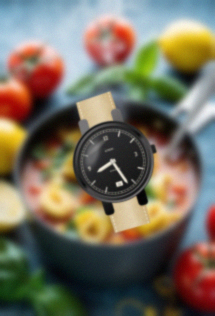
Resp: 8,27
